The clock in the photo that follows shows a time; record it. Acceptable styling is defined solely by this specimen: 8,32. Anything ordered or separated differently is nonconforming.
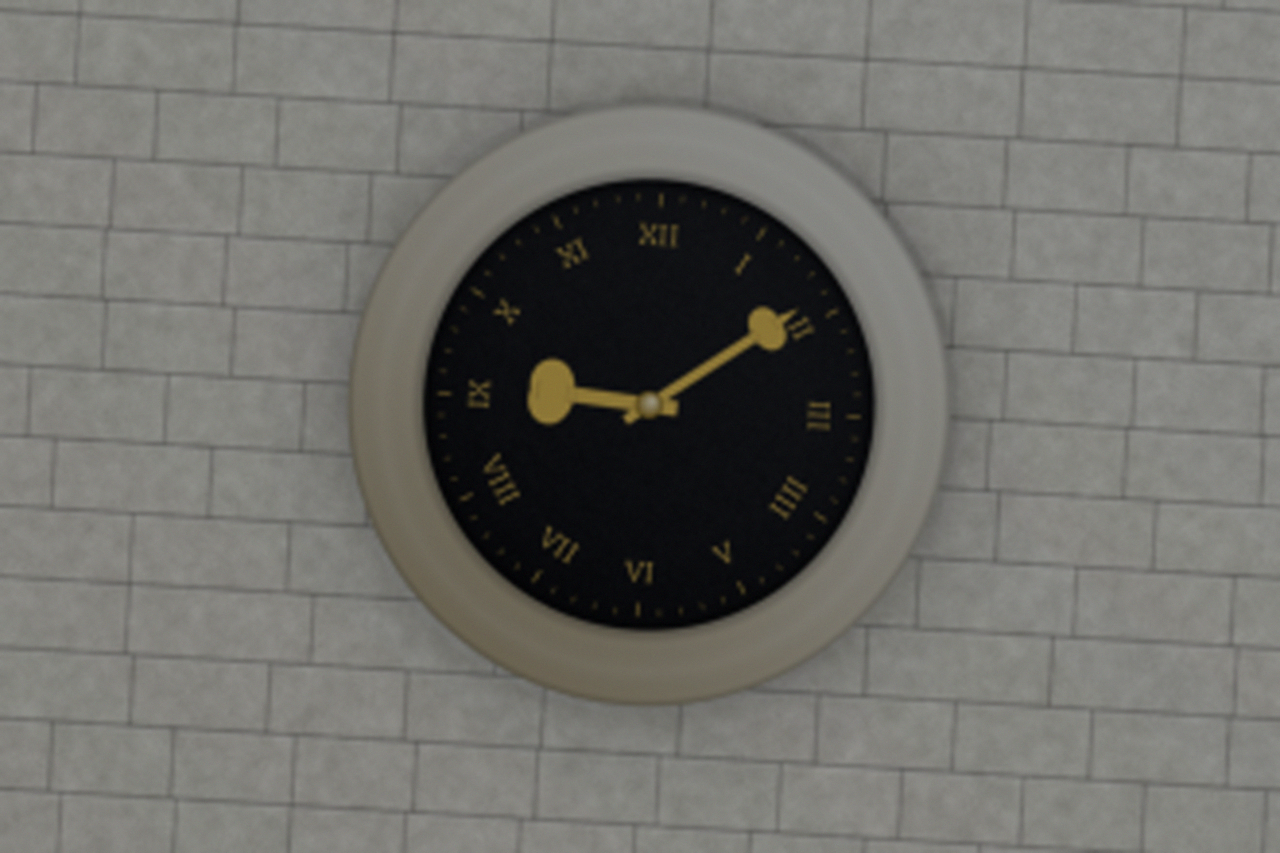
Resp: 9,09
